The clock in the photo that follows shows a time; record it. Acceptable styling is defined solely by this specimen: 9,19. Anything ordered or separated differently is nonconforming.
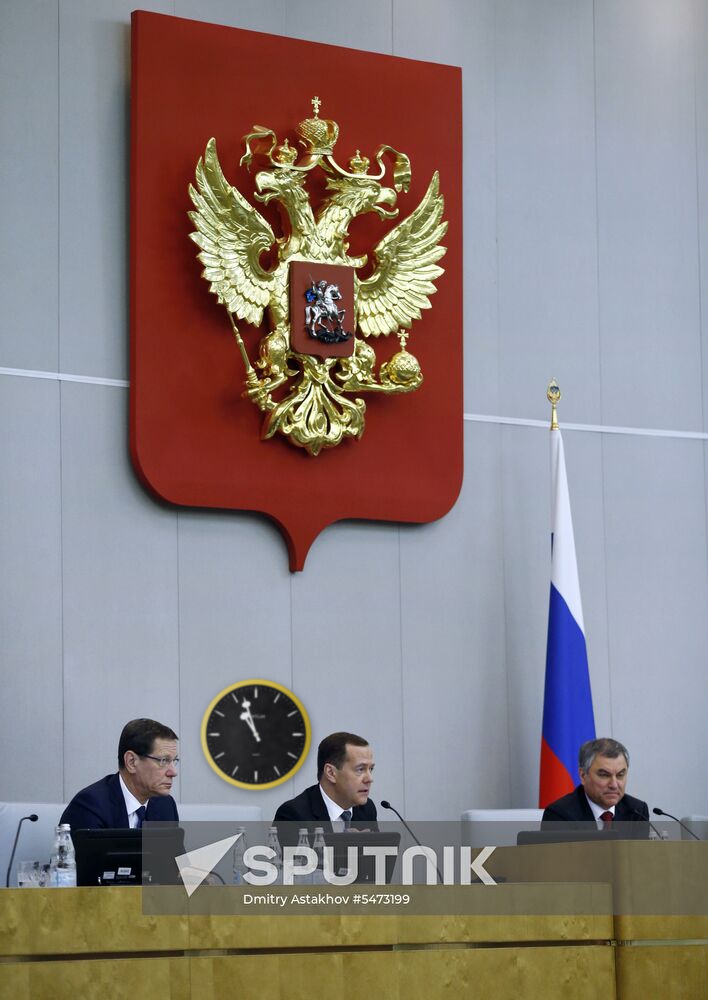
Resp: 10,57
